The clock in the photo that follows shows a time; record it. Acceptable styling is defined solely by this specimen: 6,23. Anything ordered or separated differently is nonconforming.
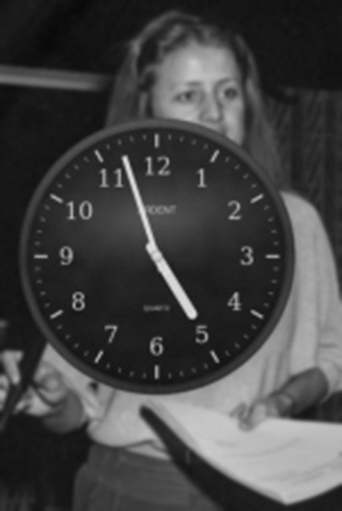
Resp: 4,57
